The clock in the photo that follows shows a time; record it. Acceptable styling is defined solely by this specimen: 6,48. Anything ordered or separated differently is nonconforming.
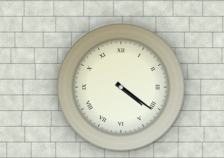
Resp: 4,21
